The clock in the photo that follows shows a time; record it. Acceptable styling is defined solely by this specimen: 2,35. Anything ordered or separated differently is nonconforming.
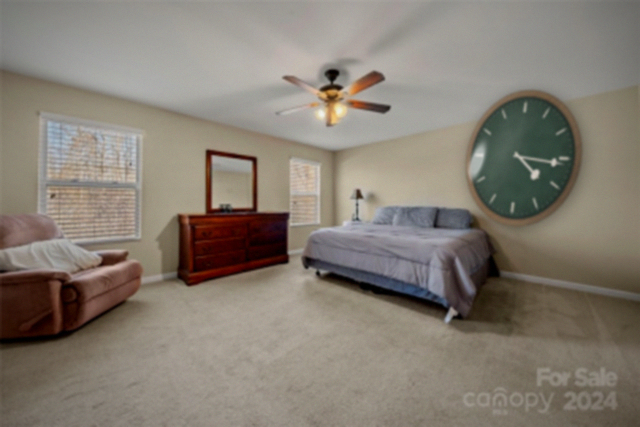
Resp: 4,16
